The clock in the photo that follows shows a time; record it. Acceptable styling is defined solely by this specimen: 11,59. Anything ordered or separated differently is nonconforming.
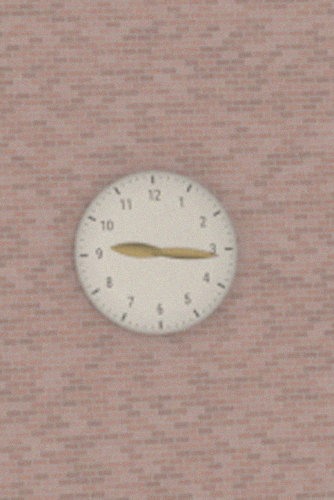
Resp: 9,16
